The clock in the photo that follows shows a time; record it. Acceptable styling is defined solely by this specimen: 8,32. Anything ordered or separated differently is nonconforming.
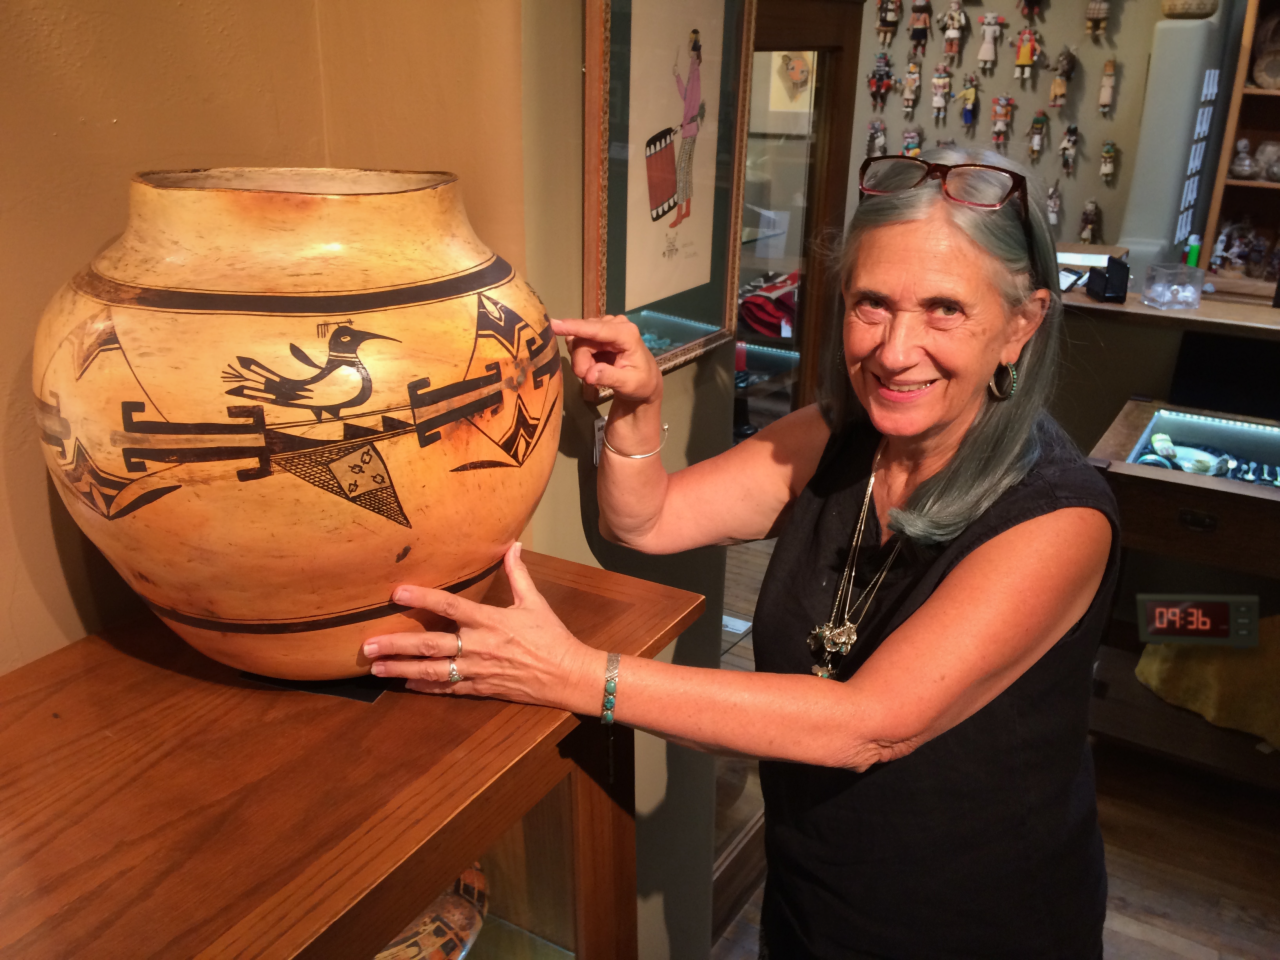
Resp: 9,36
